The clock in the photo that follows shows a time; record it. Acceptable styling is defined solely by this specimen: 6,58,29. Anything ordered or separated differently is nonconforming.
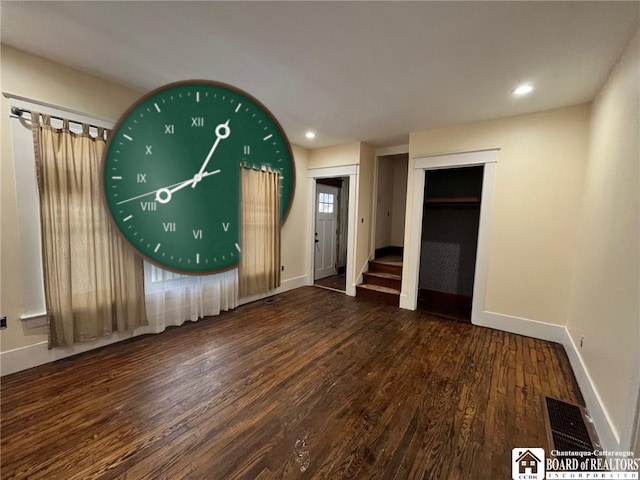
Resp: 8,04,42
